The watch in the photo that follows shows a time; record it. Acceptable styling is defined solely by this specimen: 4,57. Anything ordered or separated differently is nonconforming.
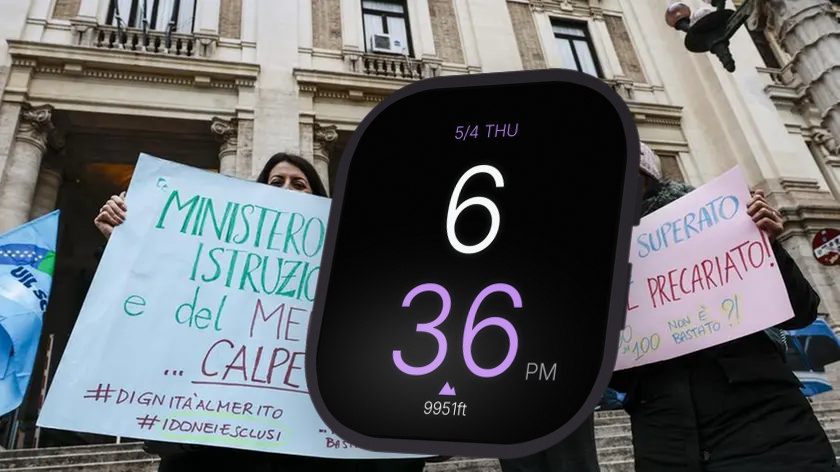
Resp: 6,36
